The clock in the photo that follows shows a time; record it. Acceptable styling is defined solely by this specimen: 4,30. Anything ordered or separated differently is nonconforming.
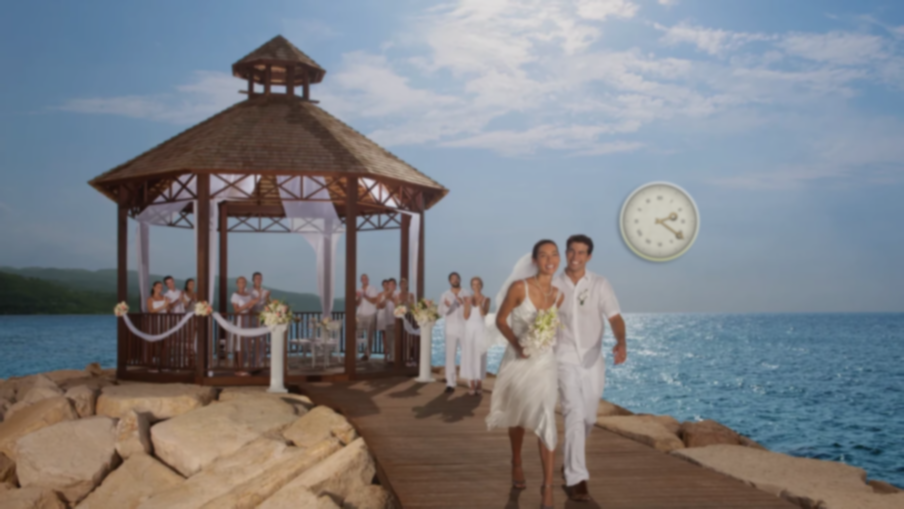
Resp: 2,21
